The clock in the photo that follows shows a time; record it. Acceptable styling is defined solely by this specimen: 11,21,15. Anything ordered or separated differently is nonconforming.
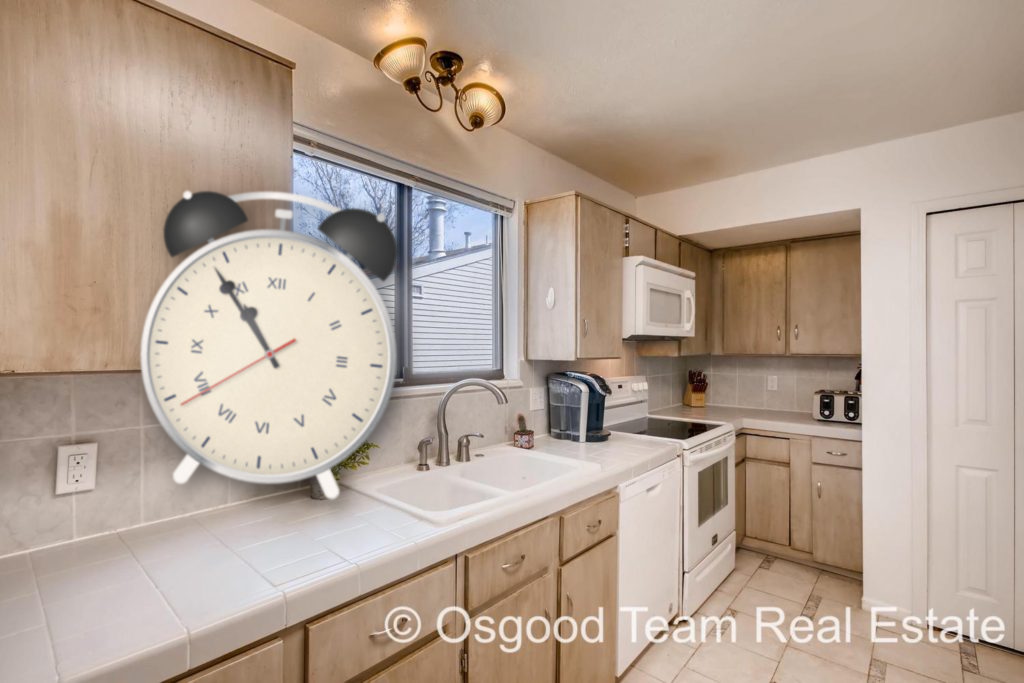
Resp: 10,53,39
